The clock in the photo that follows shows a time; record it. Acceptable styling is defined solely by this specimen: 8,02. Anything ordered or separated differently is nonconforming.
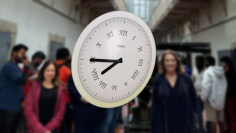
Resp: 7,45
